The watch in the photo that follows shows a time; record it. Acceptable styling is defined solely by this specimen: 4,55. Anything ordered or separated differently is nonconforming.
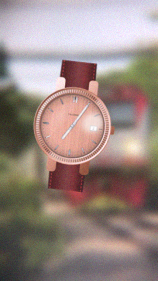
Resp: 7,05
